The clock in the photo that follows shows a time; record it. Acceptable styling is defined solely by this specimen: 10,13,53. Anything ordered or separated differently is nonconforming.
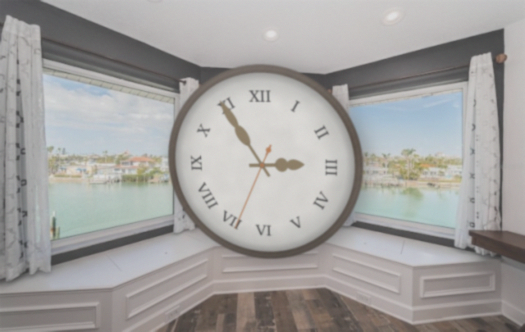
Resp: 2,54,34
